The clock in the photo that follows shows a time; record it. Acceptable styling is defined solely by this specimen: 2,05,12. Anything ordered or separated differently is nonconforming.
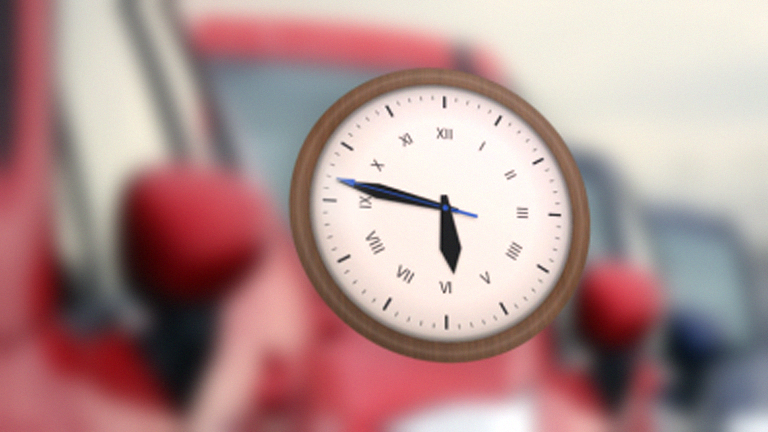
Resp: 5,46,47
